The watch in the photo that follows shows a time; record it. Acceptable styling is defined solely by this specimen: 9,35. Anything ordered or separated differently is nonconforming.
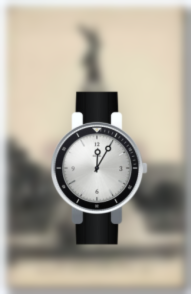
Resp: 12,05
